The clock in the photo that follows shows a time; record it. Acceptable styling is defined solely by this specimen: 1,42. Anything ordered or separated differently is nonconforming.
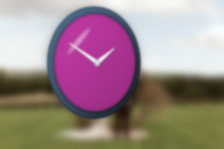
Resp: 1,50
